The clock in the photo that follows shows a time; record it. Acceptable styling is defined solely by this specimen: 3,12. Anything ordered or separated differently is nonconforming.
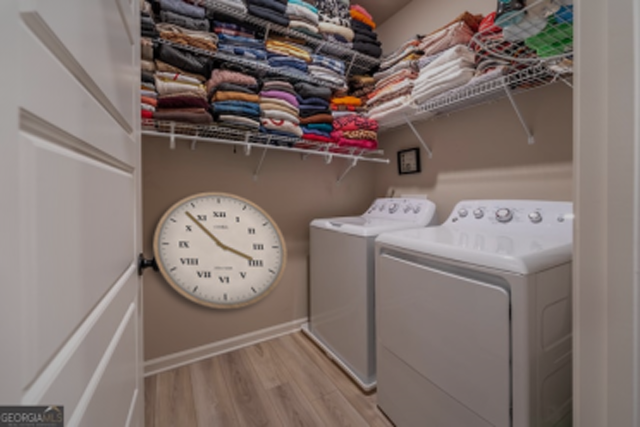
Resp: 3,53
